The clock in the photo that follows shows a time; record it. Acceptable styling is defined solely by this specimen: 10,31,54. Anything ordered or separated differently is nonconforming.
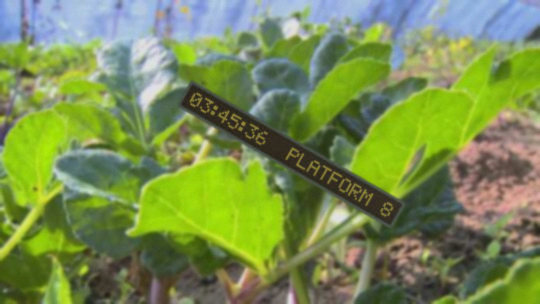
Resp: 3,45,36
